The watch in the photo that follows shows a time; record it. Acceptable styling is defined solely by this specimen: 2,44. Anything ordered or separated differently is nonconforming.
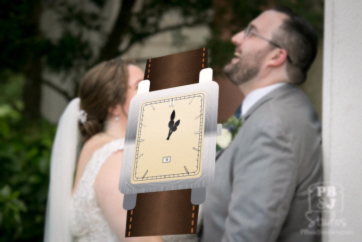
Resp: 1,01
